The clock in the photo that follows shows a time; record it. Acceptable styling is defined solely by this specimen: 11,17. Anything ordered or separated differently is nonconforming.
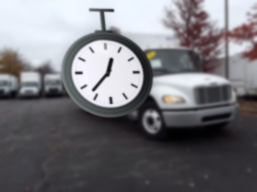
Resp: 12,37
